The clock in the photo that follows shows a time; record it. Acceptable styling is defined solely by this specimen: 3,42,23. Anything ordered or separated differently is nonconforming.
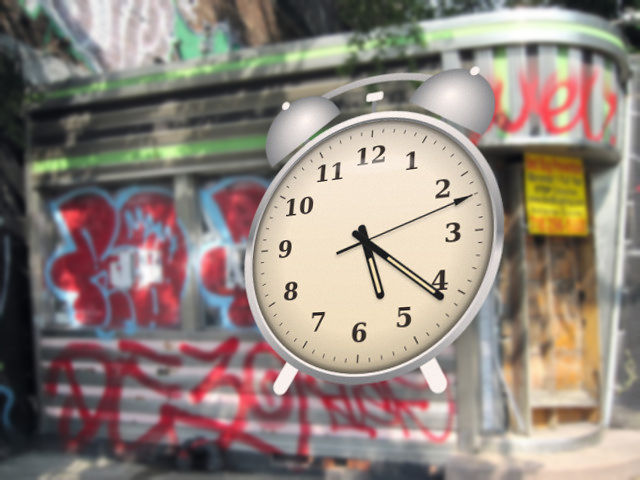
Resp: 5,21,12
